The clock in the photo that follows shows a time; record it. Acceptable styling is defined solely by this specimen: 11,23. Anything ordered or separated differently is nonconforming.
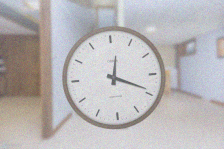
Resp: 12,19
